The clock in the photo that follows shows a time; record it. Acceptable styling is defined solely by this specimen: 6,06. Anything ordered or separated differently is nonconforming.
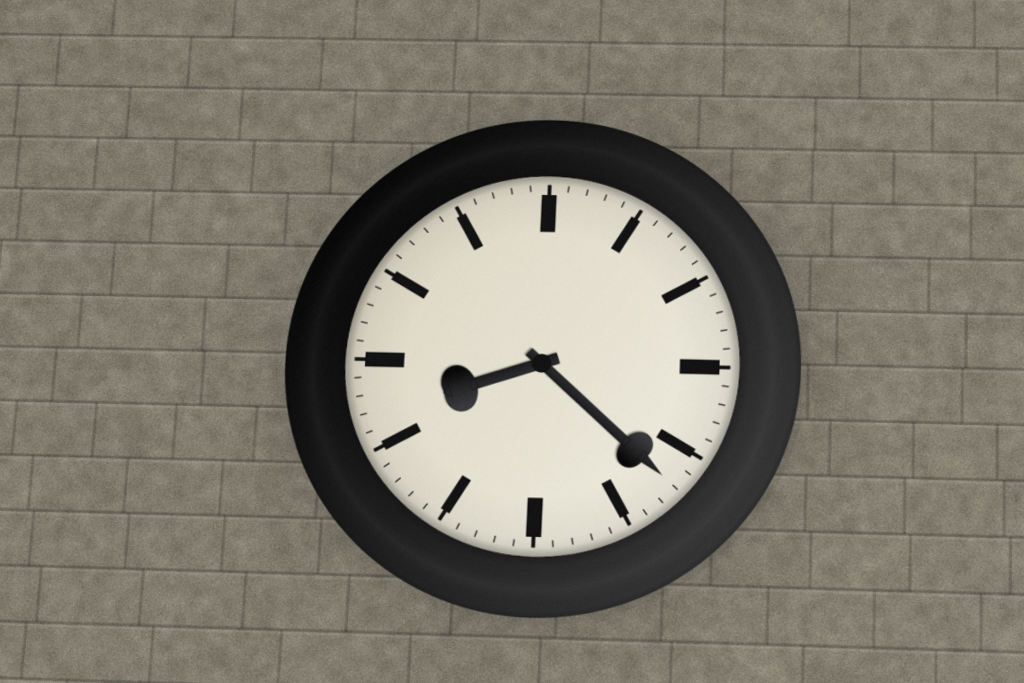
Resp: 8,22
